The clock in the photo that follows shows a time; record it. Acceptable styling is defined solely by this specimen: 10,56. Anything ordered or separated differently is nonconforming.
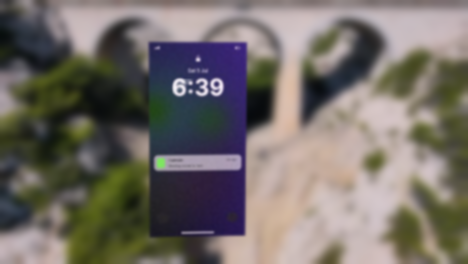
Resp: 6,39
